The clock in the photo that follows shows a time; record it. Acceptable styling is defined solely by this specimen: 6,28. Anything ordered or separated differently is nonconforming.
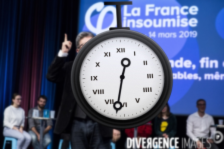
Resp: 12,32
